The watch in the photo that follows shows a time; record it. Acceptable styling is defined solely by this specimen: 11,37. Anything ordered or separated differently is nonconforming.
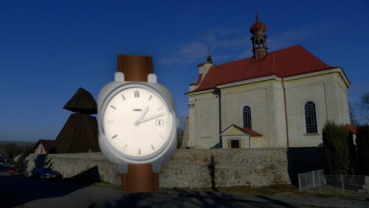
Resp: 1,12
